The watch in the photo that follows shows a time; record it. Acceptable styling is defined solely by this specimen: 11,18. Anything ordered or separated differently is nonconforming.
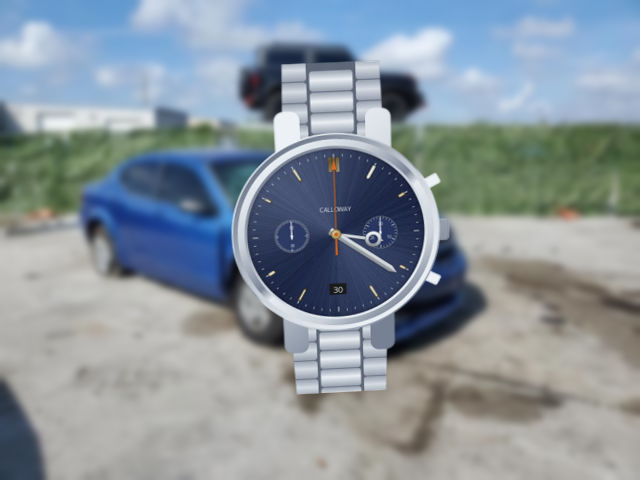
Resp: 3,21
